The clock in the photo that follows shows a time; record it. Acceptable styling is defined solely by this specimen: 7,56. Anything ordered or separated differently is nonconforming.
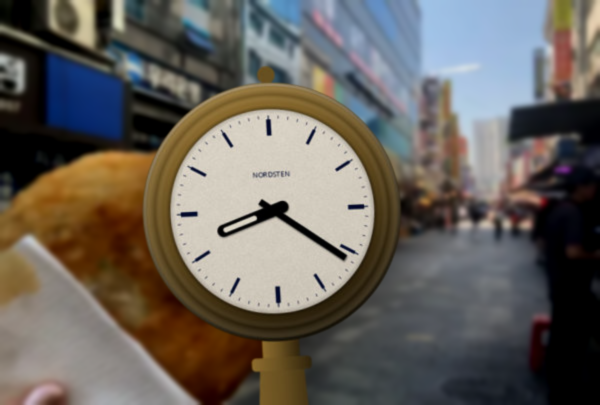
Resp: 8,21
